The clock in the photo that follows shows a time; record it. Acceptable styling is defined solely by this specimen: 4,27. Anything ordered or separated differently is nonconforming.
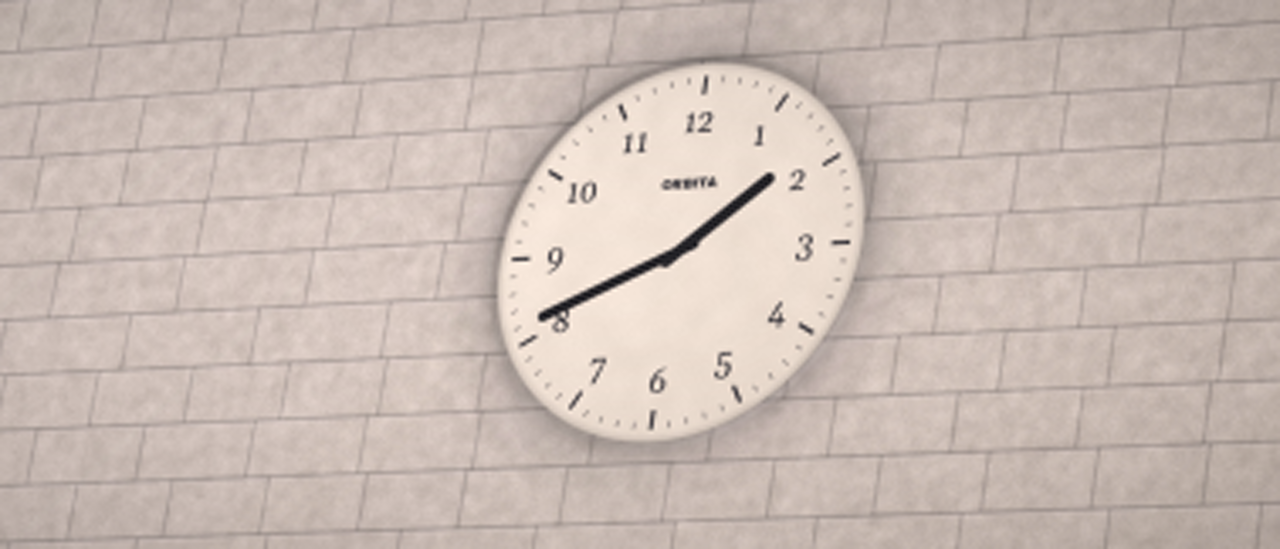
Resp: 1,41
